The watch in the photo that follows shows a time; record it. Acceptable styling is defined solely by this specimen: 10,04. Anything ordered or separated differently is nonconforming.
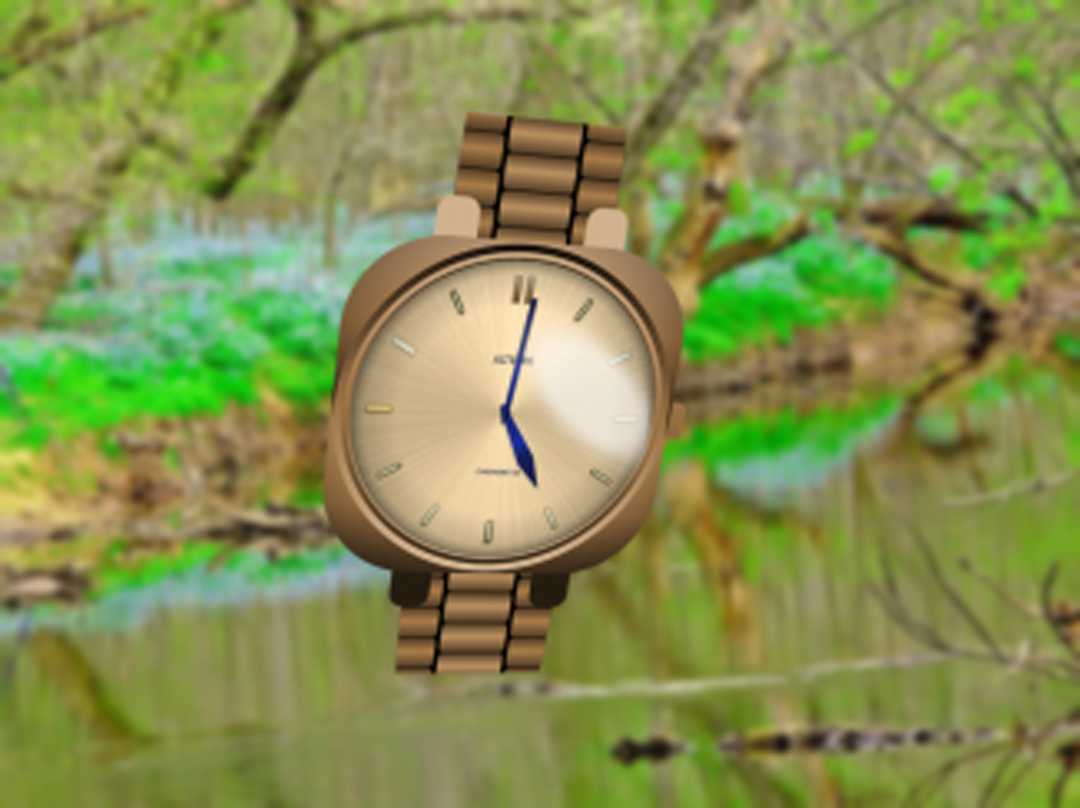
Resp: 5,01
